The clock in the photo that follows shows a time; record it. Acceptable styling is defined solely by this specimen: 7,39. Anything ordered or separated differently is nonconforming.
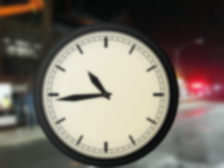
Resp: 10,44
